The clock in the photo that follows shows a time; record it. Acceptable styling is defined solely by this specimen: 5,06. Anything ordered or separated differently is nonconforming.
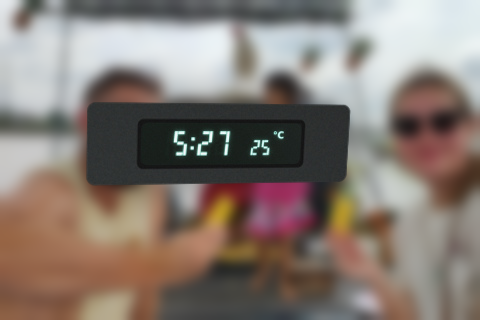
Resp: 5,27
